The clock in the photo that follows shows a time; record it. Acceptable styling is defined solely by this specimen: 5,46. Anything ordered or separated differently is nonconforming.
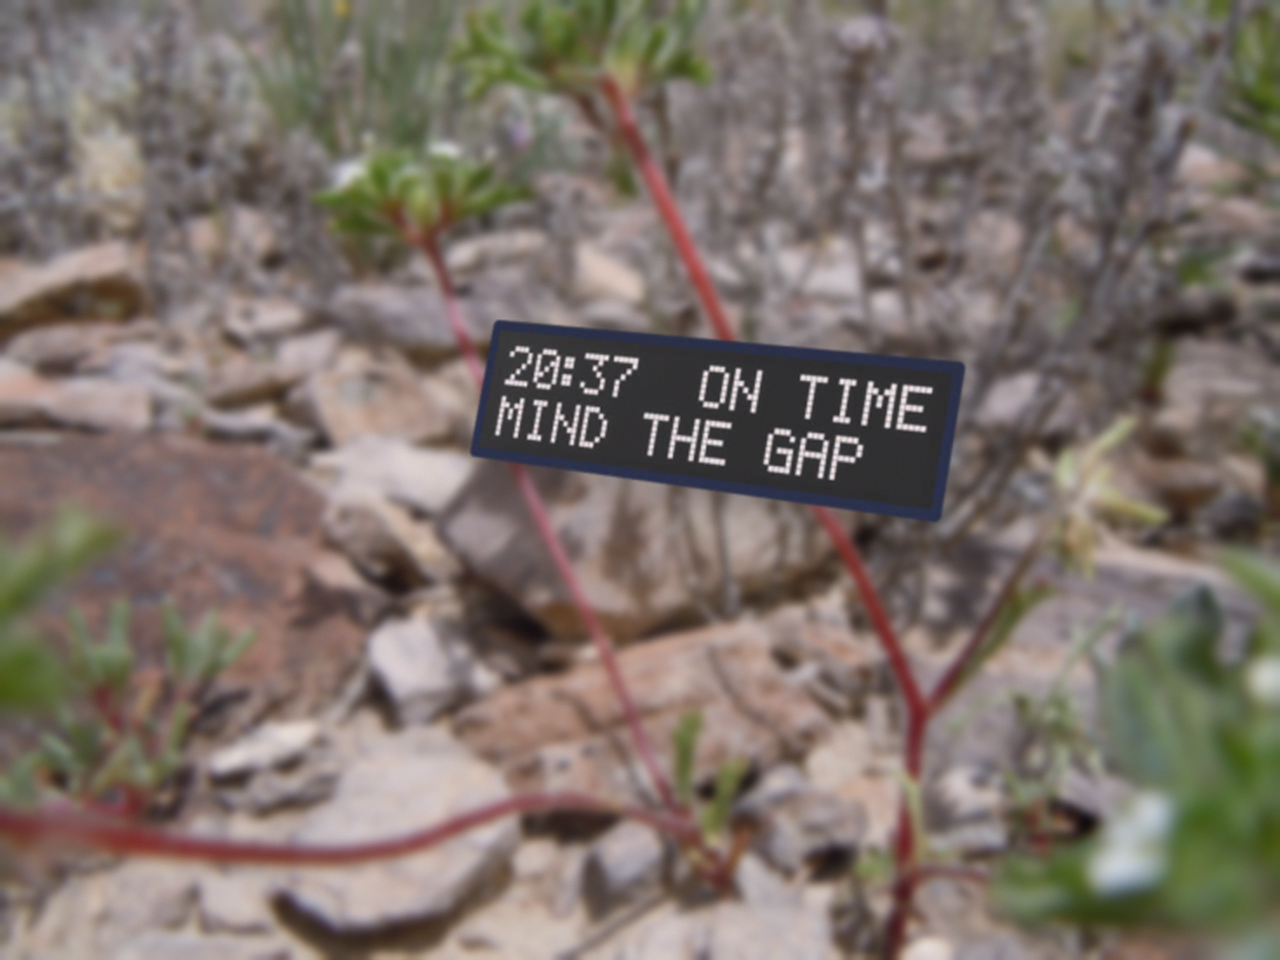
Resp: 20,37
